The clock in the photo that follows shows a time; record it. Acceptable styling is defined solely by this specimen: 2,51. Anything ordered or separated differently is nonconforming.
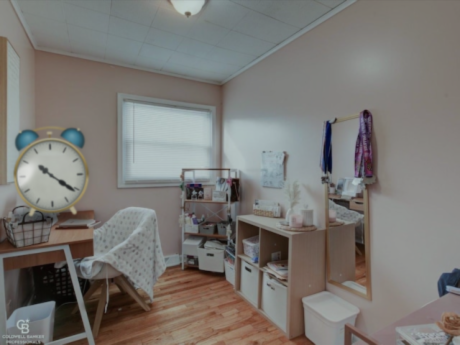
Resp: 10,21
